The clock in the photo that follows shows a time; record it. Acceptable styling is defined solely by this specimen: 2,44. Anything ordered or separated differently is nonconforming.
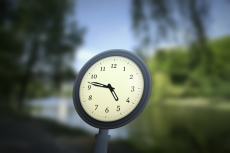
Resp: 4,47
